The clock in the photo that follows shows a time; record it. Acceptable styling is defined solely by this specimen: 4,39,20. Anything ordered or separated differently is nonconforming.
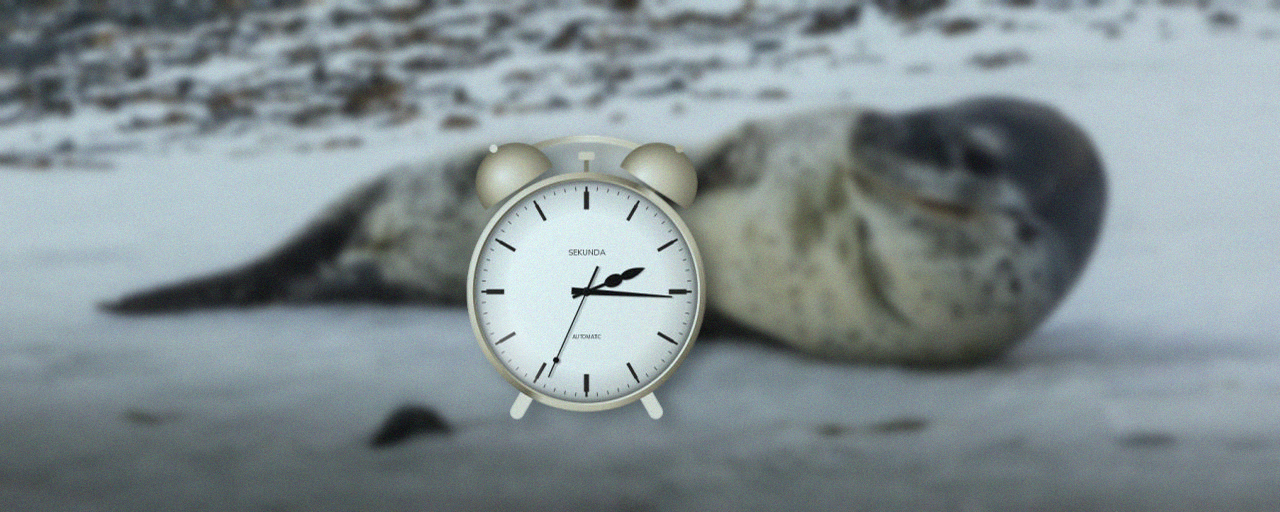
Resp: 2,15,34
